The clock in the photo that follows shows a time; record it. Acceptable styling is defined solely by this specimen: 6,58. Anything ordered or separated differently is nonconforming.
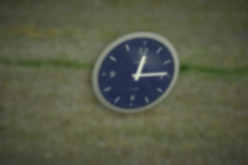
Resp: 12,14
